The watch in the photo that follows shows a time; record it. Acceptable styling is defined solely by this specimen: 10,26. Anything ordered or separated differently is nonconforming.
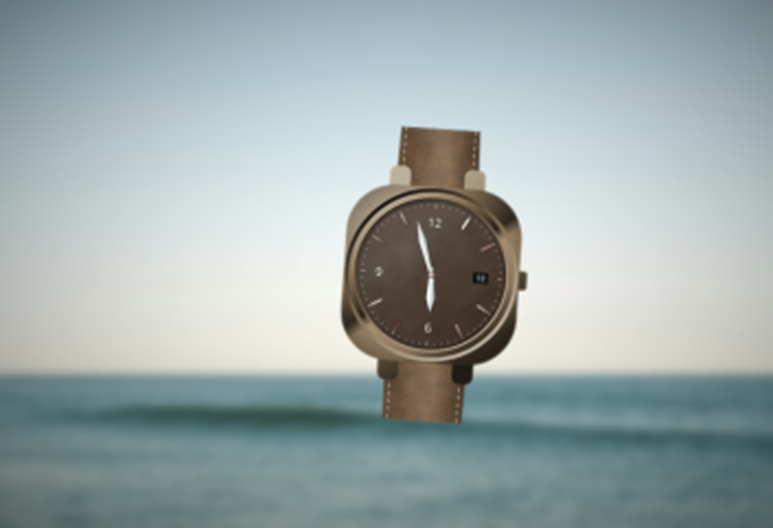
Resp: 5,57
